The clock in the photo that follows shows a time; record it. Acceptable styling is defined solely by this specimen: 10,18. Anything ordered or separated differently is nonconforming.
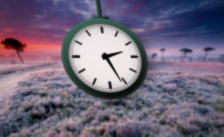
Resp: 2,26
